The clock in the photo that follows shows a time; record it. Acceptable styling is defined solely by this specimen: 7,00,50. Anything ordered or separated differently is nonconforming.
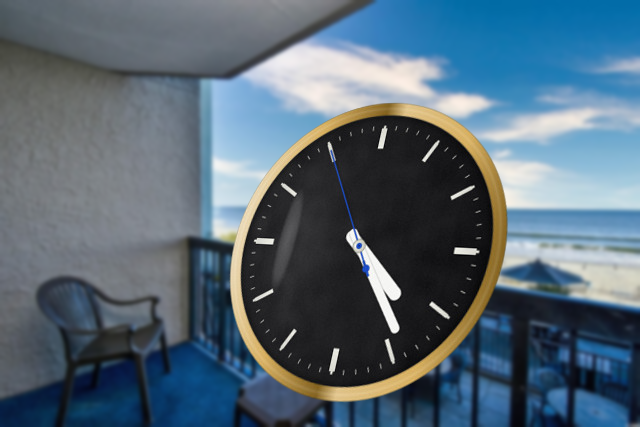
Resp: 4,23,55
